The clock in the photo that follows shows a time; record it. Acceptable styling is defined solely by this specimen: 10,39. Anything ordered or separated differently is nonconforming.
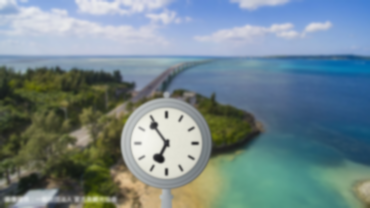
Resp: 6,54
